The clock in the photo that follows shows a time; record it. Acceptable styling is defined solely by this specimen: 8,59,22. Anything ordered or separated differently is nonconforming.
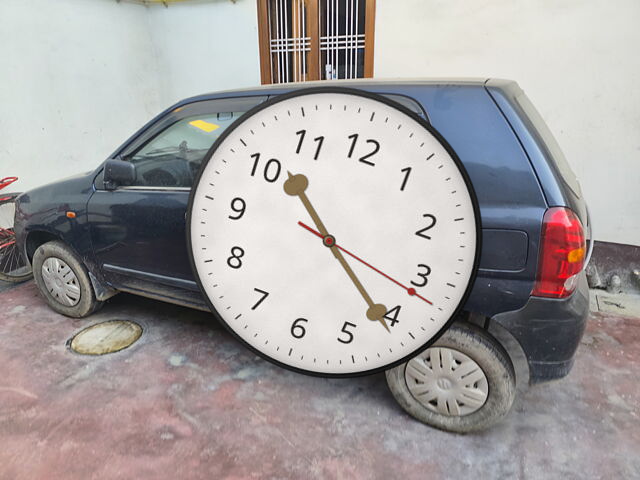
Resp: 10,21,17
